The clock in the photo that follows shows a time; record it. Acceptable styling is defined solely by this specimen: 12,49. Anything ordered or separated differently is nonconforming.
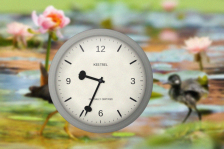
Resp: 9,34
